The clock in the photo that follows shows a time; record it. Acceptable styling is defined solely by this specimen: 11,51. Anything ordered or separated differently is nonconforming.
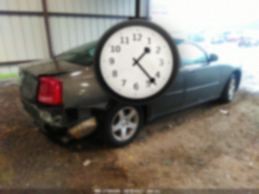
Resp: 1,23
